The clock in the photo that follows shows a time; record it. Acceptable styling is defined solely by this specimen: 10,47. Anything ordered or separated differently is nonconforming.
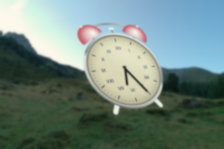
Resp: 6,25
